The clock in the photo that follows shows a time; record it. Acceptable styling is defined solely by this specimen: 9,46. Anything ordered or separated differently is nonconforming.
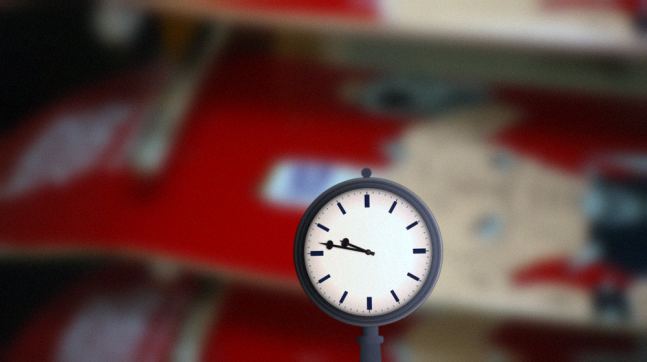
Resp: 9,47
